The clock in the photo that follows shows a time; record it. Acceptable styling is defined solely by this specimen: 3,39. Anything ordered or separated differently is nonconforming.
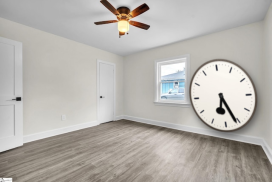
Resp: 6,26
